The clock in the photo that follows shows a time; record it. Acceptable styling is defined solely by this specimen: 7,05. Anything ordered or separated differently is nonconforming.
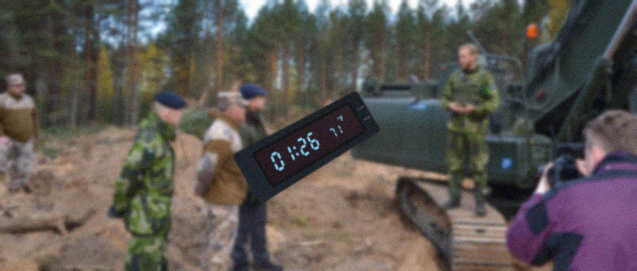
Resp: 1,26
